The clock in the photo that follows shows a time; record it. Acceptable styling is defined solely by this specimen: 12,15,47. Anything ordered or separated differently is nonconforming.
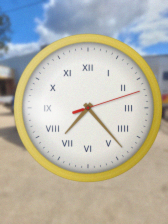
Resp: 7,23,12
